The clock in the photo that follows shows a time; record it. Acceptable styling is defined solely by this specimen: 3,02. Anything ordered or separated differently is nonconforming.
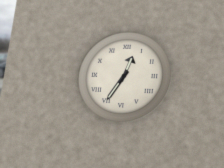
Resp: 12,35
